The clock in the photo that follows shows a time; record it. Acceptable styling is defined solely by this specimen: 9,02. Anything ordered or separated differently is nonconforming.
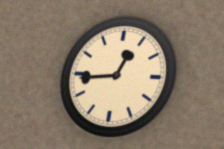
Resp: 12,44
